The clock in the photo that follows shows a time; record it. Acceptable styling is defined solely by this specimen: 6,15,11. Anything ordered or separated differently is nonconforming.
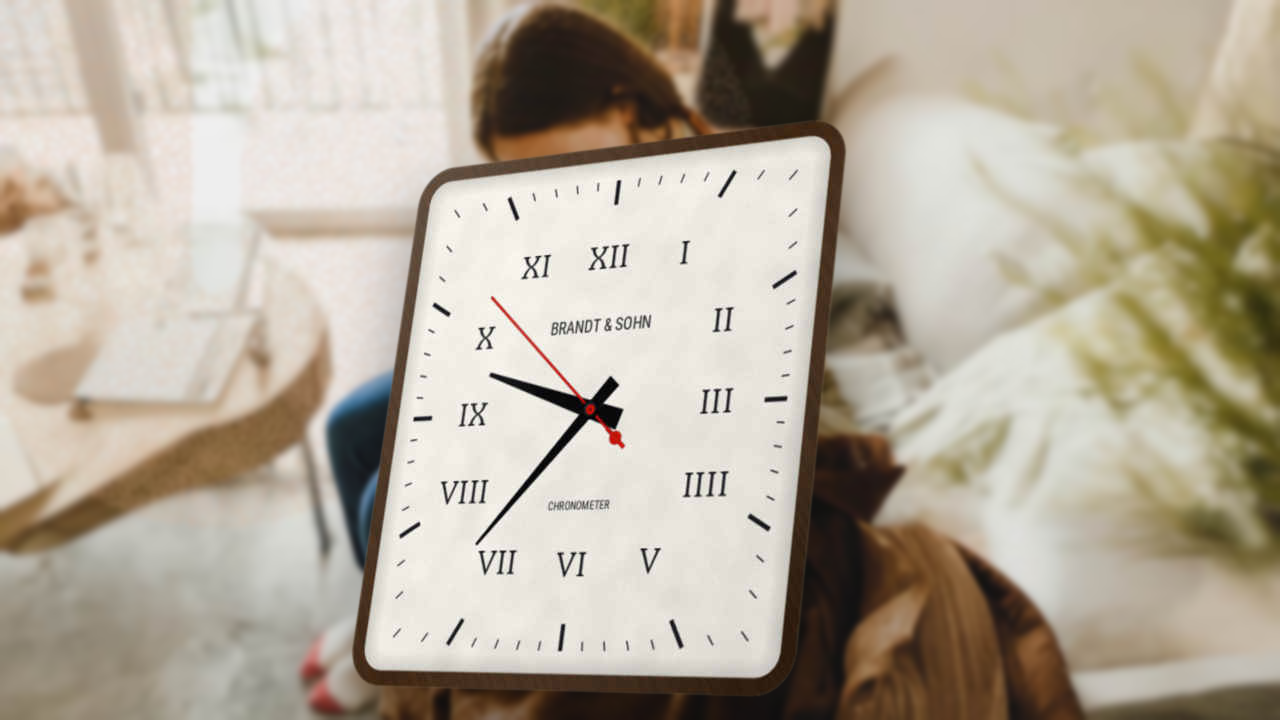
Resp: 9,36,52
